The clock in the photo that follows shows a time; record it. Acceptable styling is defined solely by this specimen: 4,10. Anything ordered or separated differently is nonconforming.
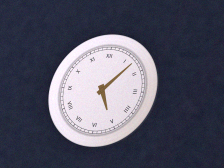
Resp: 5,07
